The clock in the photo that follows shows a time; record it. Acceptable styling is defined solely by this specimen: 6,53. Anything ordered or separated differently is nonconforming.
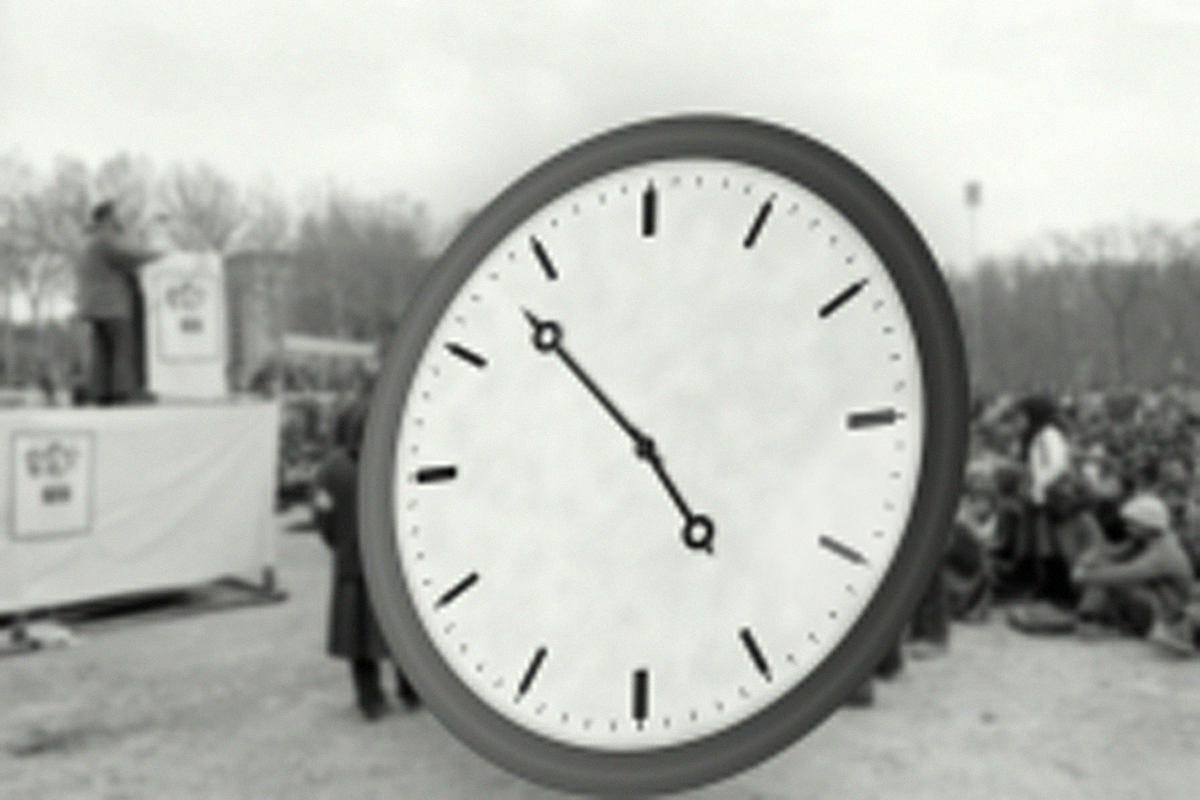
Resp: 4,53
